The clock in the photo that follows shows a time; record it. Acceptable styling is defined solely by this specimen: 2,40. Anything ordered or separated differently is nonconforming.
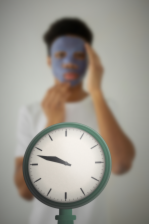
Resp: 9,48
